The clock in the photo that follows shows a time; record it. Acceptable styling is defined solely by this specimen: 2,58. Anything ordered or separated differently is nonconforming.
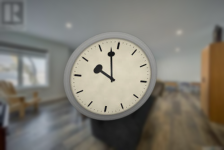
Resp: 9,58
